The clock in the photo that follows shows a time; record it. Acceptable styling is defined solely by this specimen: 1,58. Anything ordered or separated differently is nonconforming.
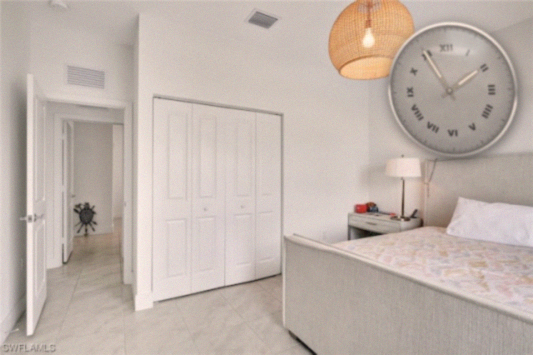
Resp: 1,55
